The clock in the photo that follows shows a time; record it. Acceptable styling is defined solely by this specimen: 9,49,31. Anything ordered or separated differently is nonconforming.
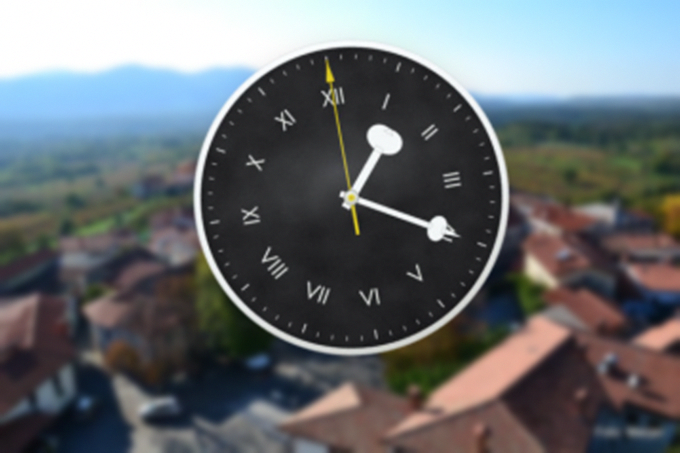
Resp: 1,20,00
